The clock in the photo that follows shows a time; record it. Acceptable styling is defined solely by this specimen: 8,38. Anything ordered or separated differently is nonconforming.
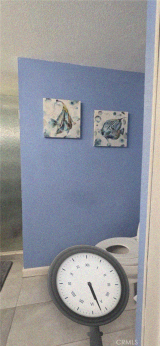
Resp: 5,27
